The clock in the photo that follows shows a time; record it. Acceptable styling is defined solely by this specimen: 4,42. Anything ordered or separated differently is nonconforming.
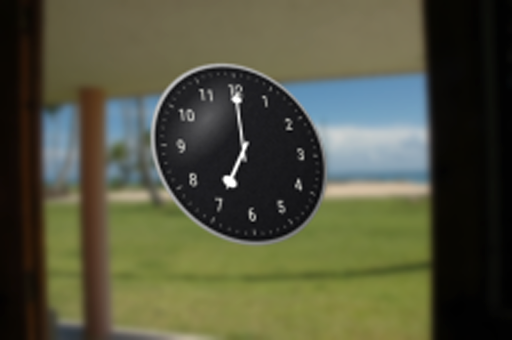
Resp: 7,00
